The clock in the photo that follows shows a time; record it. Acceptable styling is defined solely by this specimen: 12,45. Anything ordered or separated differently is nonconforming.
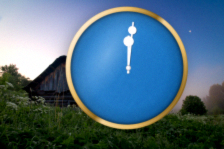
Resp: 12,01
